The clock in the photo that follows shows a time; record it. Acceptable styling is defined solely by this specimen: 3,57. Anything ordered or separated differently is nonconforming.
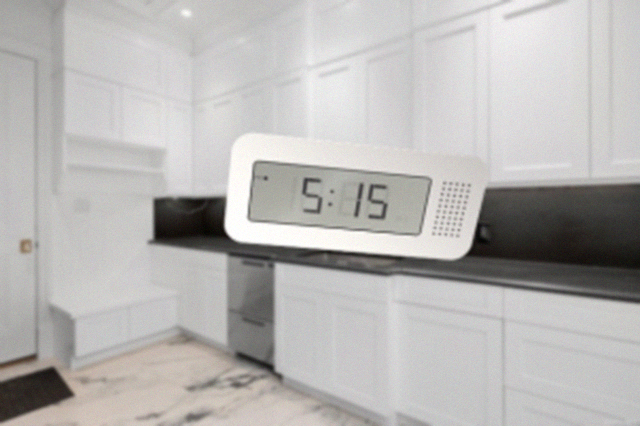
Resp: 5,15
